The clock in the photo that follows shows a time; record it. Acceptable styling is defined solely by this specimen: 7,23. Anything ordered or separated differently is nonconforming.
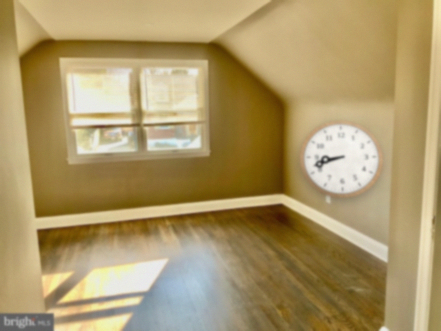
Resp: 8,42
